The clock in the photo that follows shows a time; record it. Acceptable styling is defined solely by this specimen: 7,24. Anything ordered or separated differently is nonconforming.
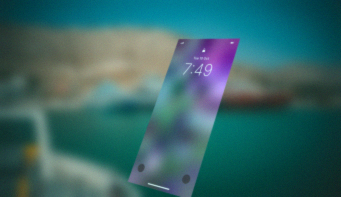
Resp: 7,49
